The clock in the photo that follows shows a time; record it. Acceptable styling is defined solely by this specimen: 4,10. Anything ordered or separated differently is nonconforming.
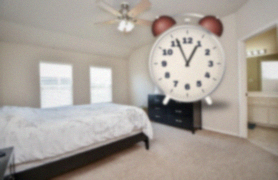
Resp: 12,56
